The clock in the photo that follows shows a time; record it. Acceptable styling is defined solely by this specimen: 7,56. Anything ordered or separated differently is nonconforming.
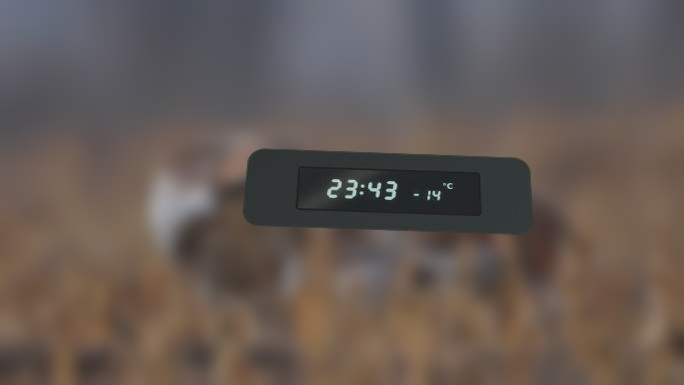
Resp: 23,43
